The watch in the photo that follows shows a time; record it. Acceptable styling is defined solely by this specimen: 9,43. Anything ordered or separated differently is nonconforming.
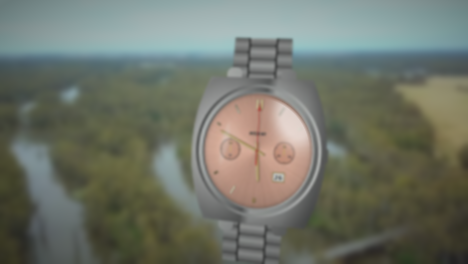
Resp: 5,49
